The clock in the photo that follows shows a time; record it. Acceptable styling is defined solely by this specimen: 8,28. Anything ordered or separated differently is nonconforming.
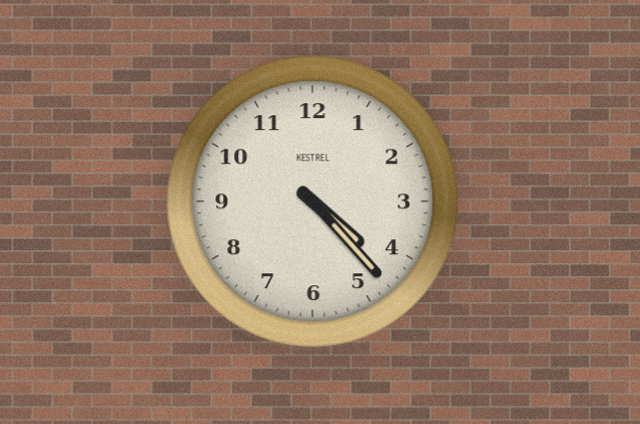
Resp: 4,23
